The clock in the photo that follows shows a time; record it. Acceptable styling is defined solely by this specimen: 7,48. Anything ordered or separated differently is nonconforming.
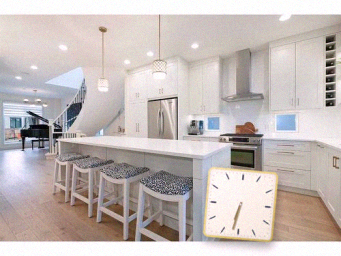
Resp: 6,32
